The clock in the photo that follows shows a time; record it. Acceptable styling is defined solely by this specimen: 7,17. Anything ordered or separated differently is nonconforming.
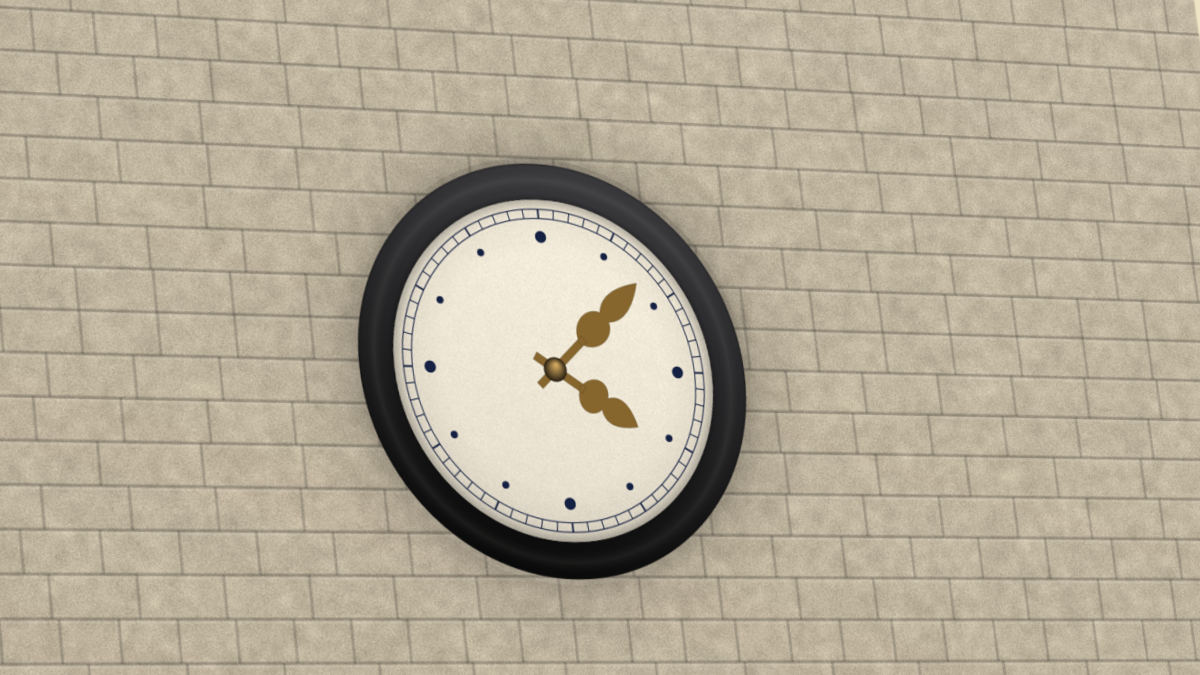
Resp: 4,08
